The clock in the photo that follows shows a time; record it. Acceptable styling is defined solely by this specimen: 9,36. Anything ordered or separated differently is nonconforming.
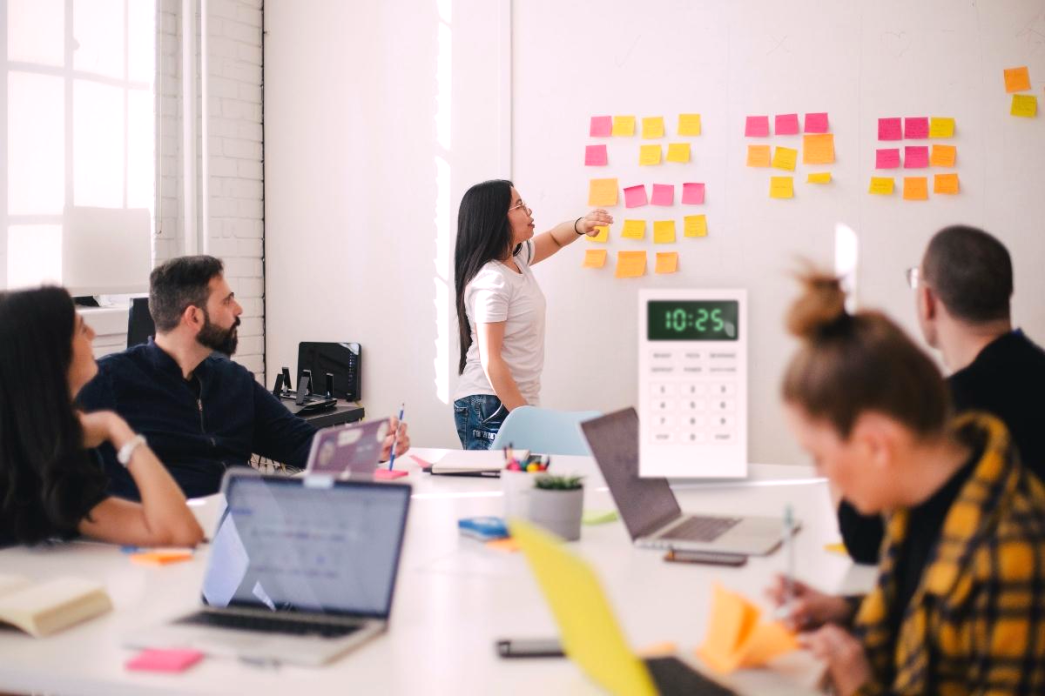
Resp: 10,25
